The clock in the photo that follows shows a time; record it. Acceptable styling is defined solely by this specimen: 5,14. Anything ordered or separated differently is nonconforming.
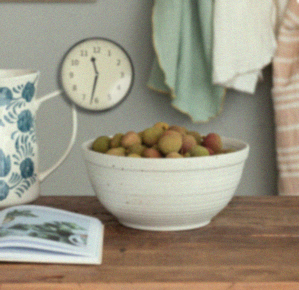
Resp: 11,32
